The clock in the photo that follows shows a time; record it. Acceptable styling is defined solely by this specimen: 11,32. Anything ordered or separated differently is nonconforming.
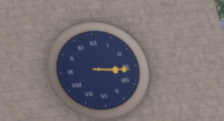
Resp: 3,16
